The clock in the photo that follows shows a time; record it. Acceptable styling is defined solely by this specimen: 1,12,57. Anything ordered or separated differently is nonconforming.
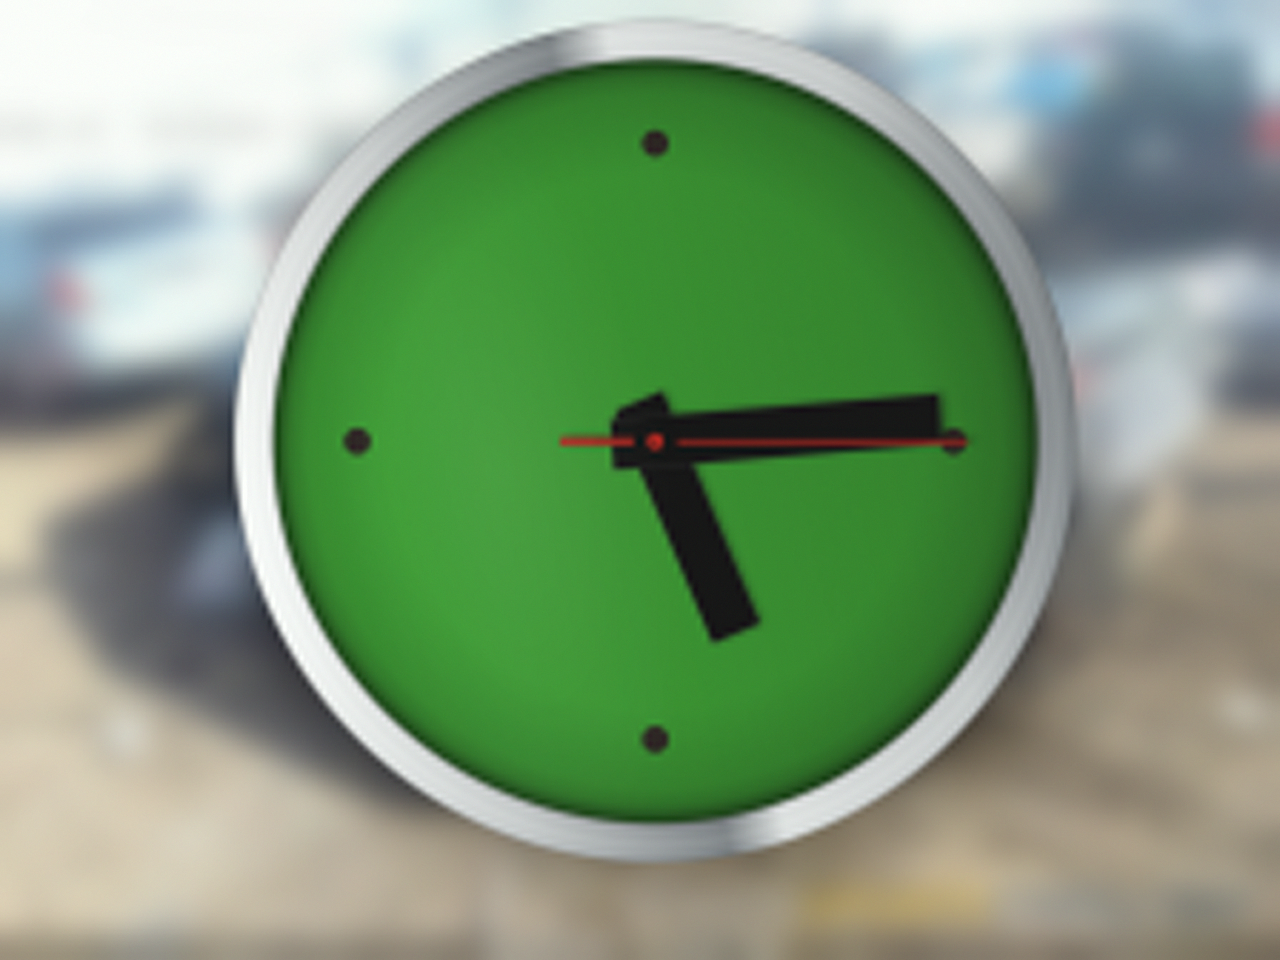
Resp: 5,14,15
